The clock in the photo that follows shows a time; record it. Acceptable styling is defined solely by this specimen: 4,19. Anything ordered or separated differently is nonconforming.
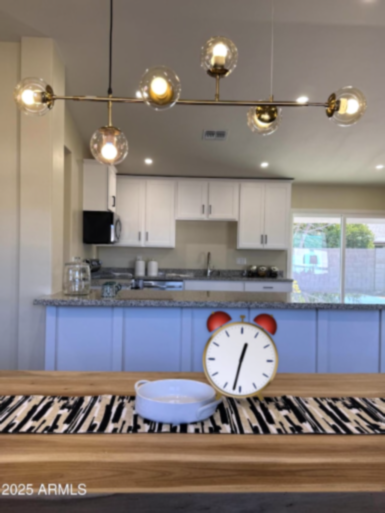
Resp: 12,32
